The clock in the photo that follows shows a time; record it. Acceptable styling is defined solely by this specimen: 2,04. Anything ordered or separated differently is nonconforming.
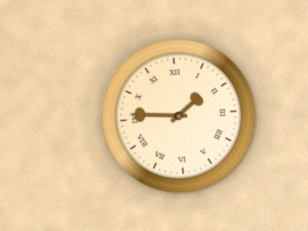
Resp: 1,46
